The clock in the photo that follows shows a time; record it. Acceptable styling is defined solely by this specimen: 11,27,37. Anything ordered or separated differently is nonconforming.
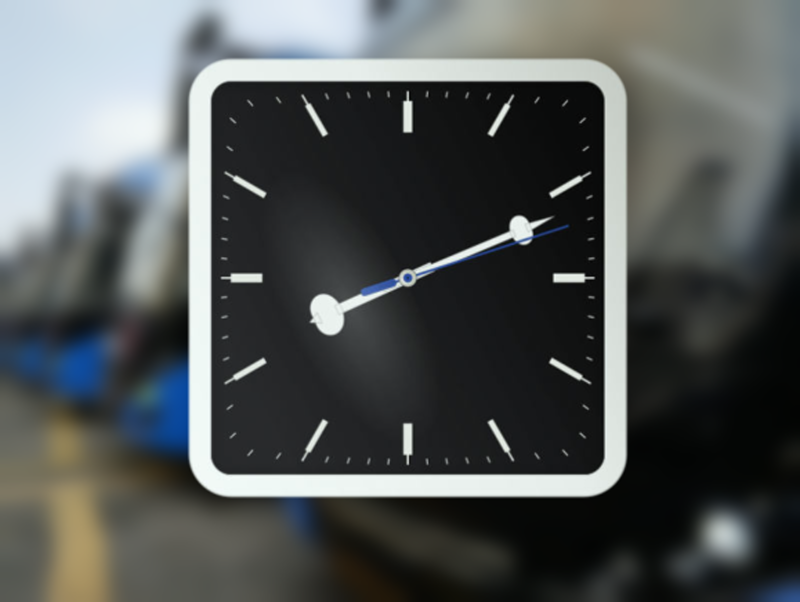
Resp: 8,11,12
